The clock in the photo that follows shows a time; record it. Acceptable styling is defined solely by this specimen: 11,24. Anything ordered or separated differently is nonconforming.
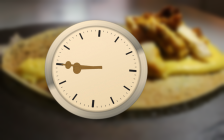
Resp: 8,45
